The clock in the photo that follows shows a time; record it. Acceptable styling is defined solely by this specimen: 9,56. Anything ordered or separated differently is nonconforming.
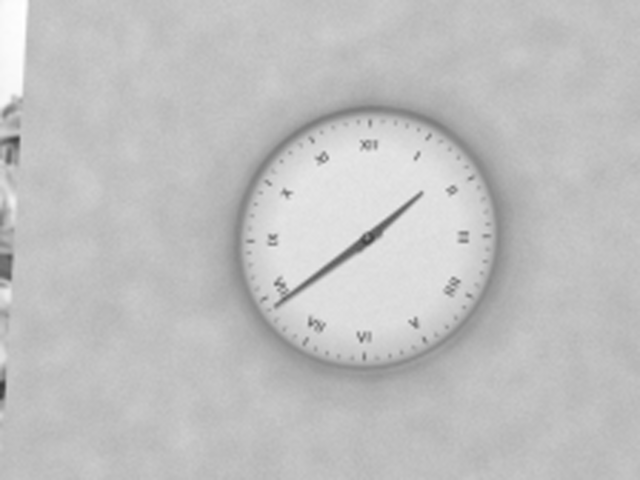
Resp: 1,39
